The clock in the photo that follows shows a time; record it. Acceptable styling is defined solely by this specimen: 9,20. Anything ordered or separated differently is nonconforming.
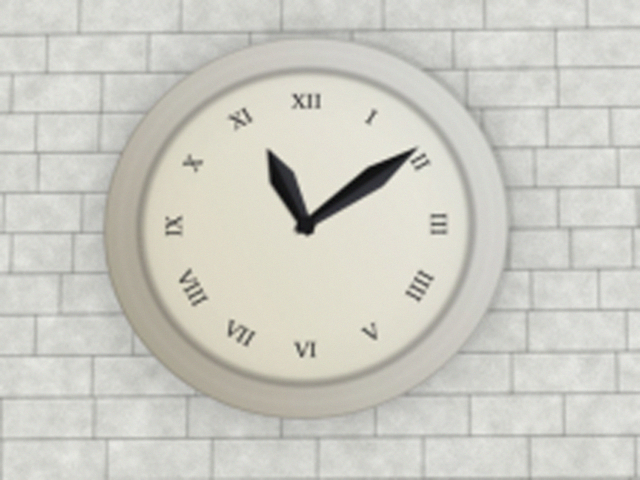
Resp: 11,09
